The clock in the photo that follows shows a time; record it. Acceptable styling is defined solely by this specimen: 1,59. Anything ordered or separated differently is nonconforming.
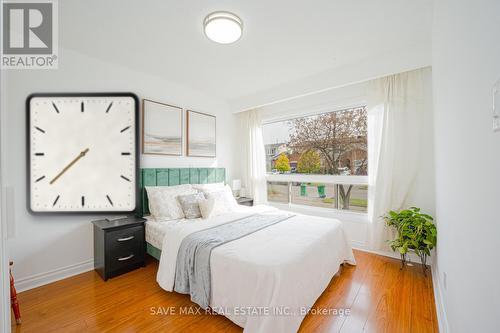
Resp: 7,38
